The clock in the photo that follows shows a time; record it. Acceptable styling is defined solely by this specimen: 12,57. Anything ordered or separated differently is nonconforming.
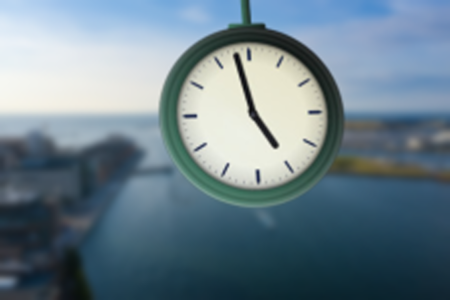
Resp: 4,58
